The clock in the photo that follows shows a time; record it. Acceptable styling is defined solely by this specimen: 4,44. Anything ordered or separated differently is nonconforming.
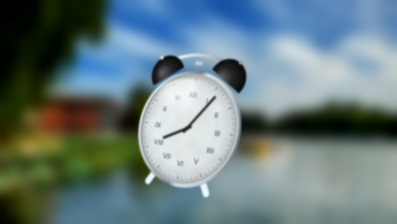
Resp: 8,06
